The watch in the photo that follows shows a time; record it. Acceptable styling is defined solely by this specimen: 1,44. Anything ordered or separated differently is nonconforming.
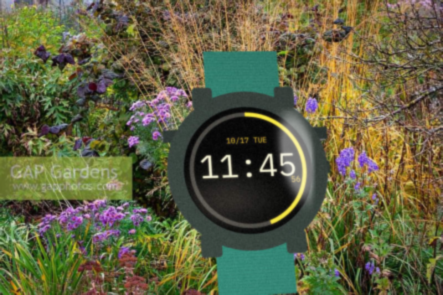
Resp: 11,45
